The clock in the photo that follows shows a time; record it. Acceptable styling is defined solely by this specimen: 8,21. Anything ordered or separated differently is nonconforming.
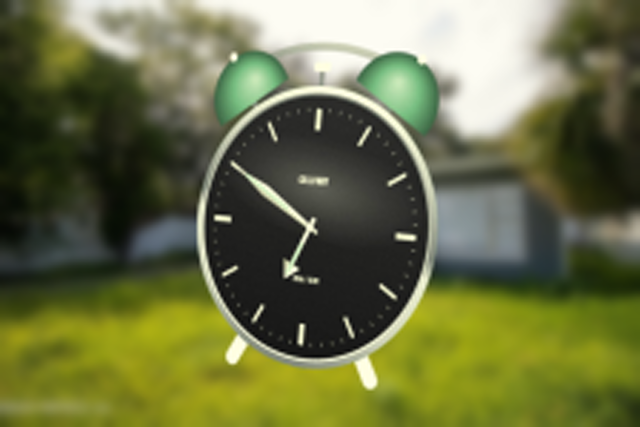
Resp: 6,50
